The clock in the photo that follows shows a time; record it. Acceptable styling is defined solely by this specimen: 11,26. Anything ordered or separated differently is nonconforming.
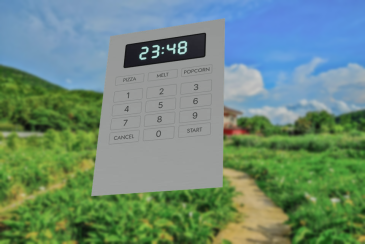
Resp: 23,48
